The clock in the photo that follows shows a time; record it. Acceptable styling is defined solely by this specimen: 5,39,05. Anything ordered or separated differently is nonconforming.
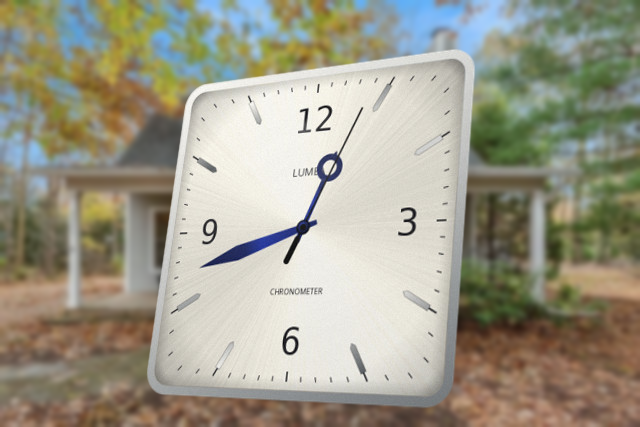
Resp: 12,42,04
